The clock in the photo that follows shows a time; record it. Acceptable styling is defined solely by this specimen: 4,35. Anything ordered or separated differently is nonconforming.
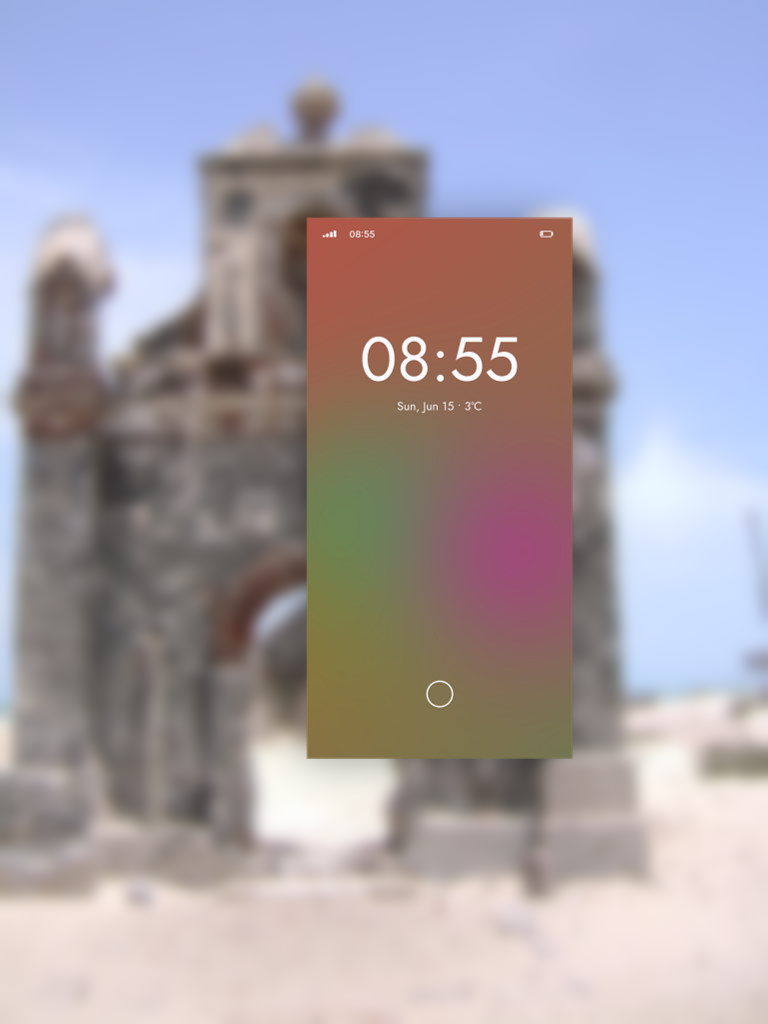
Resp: 8,55
